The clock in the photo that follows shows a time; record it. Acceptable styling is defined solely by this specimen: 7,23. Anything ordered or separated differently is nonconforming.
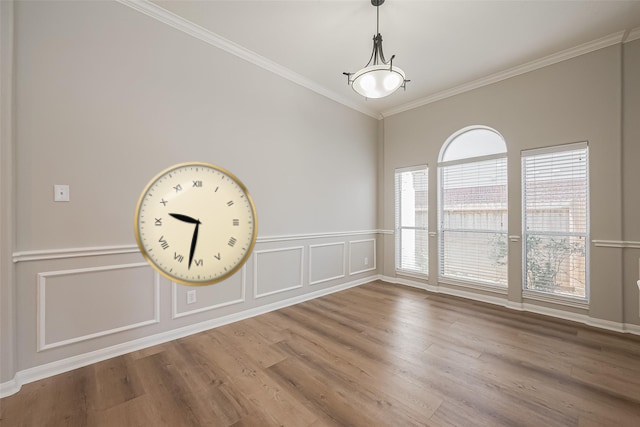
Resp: 9,32
